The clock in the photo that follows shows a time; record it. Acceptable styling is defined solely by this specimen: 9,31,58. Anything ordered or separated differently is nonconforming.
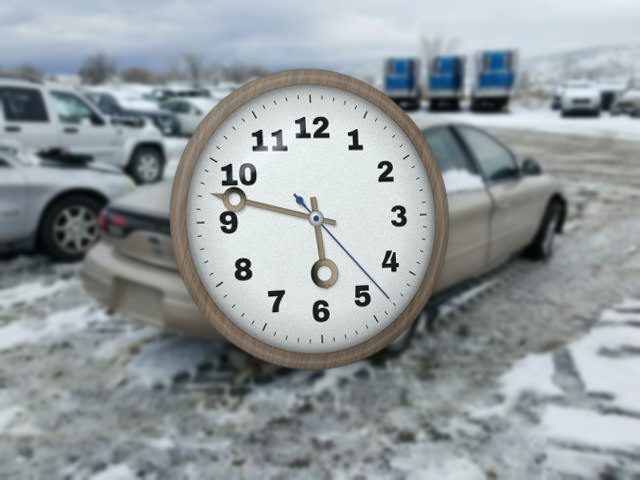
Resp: 5,47,23
